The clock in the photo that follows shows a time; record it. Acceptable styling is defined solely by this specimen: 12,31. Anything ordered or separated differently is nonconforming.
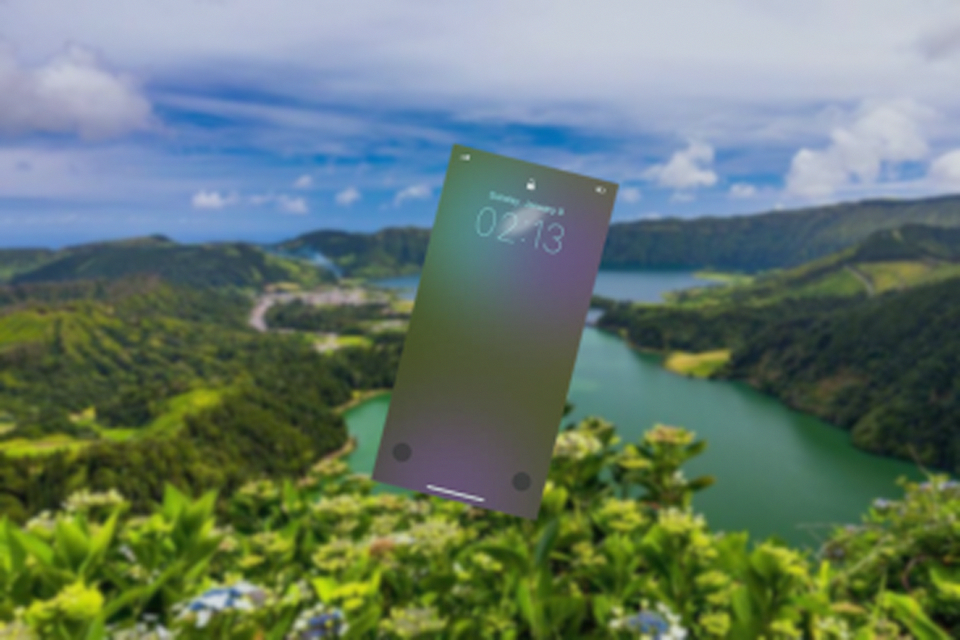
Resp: 2,13
